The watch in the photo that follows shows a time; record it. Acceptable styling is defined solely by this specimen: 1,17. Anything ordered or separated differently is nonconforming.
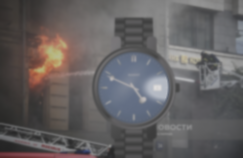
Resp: 4,49
